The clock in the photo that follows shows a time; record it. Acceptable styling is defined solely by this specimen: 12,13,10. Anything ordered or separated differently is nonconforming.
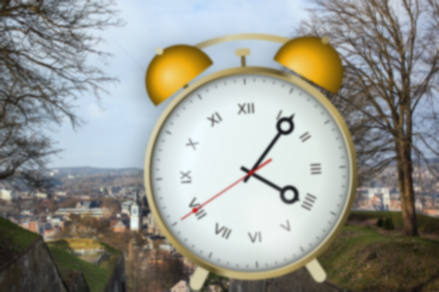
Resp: 4,06,40
